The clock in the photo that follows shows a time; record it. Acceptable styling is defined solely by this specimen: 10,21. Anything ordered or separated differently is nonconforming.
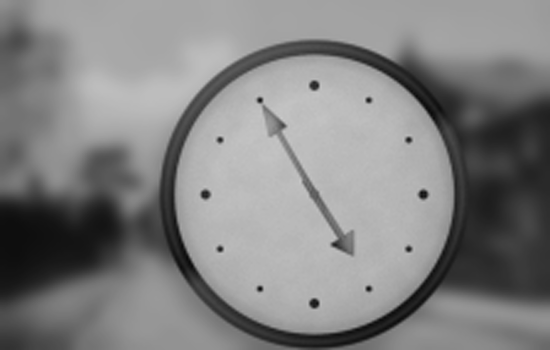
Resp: 4,55
